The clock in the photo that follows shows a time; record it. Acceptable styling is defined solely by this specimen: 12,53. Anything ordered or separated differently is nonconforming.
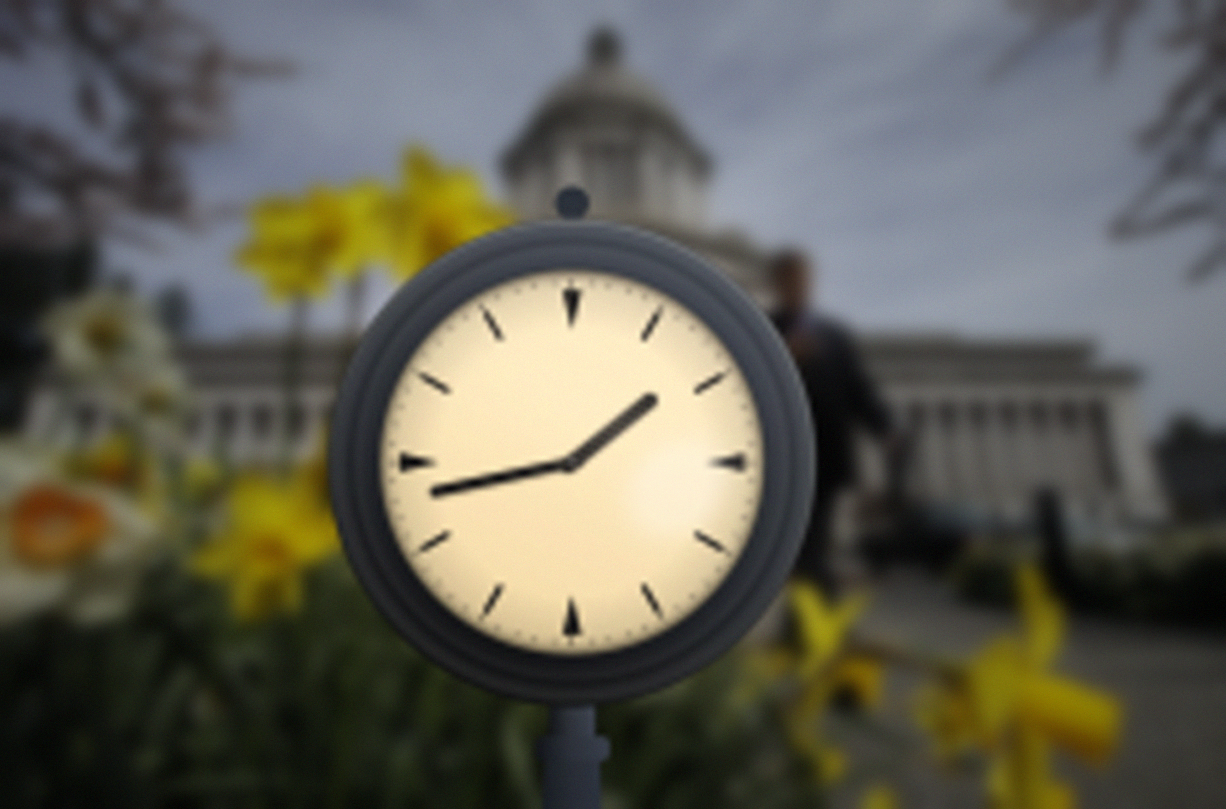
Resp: 1,43
